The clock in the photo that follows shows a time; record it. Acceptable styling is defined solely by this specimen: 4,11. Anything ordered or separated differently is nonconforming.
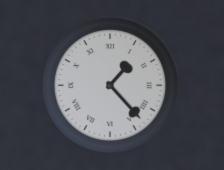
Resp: 1,23
